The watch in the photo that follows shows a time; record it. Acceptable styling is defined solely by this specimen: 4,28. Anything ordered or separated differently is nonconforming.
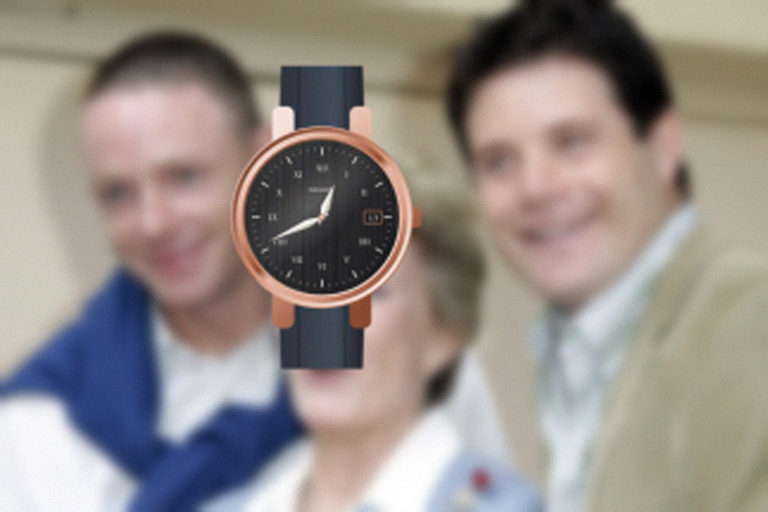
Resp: 12,41
